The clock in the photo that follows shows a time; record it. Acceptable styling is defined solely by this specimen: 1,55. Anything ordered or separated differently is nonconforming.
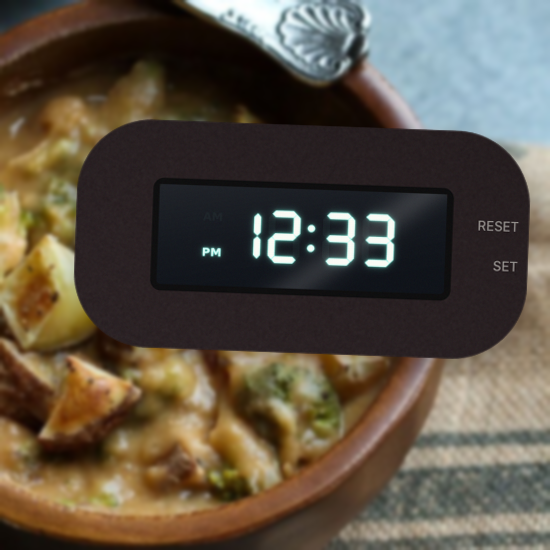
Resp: 12,33
